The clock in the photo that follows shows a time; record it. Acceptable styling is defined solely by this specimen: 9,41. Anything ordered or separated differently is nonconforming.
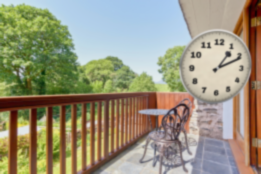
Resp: 1,11
